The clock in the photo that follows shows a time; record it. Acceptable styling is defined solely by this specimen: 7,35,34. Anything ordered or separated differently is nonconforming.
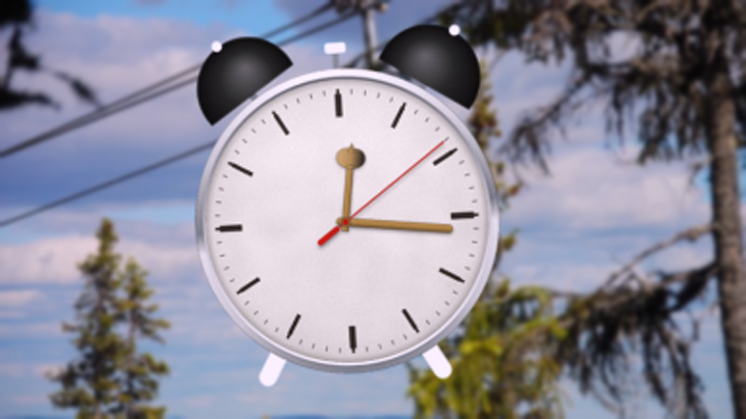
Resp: 12,16,09
